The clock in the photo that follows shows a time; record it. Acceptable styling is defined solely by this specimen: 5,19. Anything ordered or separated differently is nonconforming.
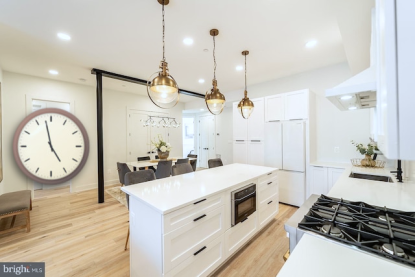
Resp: 4,58
